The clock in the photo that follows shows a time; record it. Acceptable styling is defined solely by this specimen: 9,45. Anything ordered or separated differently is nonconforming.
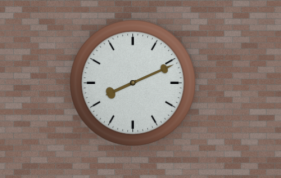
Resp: 8,11
